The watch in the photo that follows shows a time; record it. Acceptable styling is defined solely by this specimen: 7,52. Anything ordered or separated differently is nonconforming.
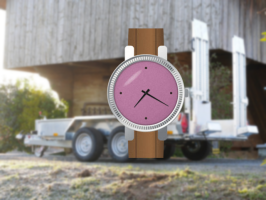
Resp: 7,20
